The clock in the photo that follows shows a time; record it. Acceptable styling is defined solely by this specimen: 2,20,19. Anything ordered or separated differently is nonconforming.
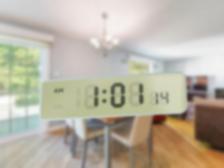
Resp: 1,01,14
